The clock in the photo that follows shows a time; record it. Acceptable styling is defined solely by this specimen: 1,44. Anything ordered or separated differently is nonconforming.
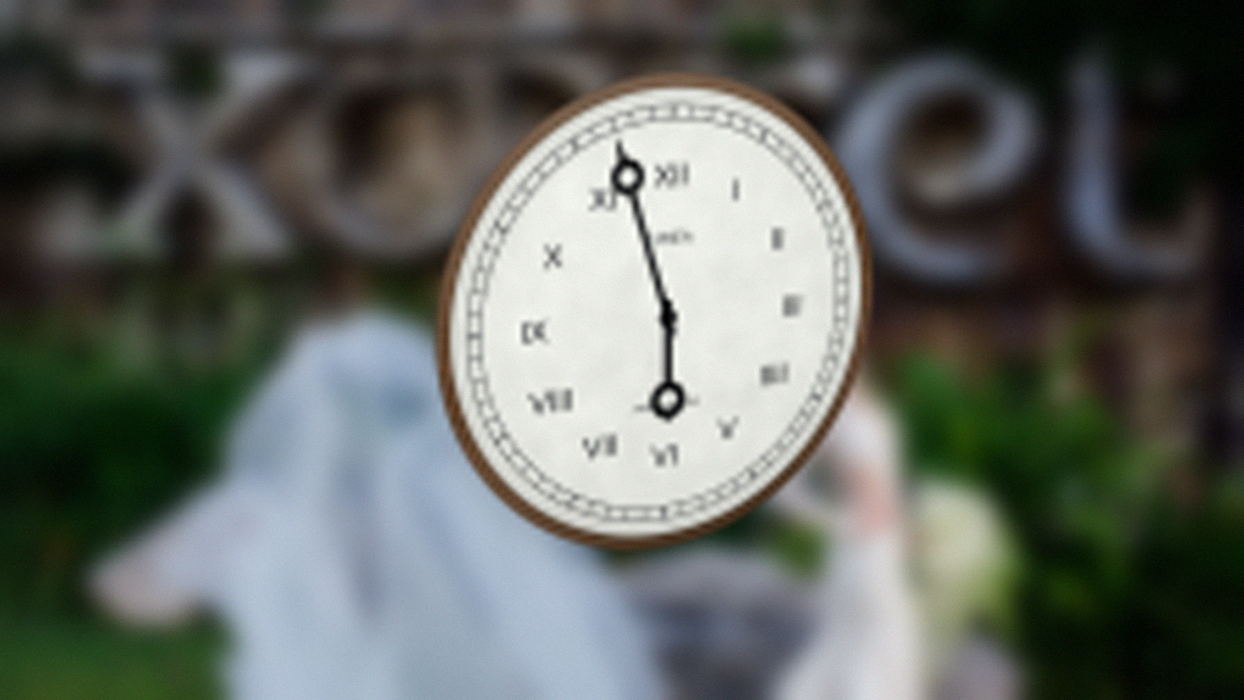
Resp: 5,57
